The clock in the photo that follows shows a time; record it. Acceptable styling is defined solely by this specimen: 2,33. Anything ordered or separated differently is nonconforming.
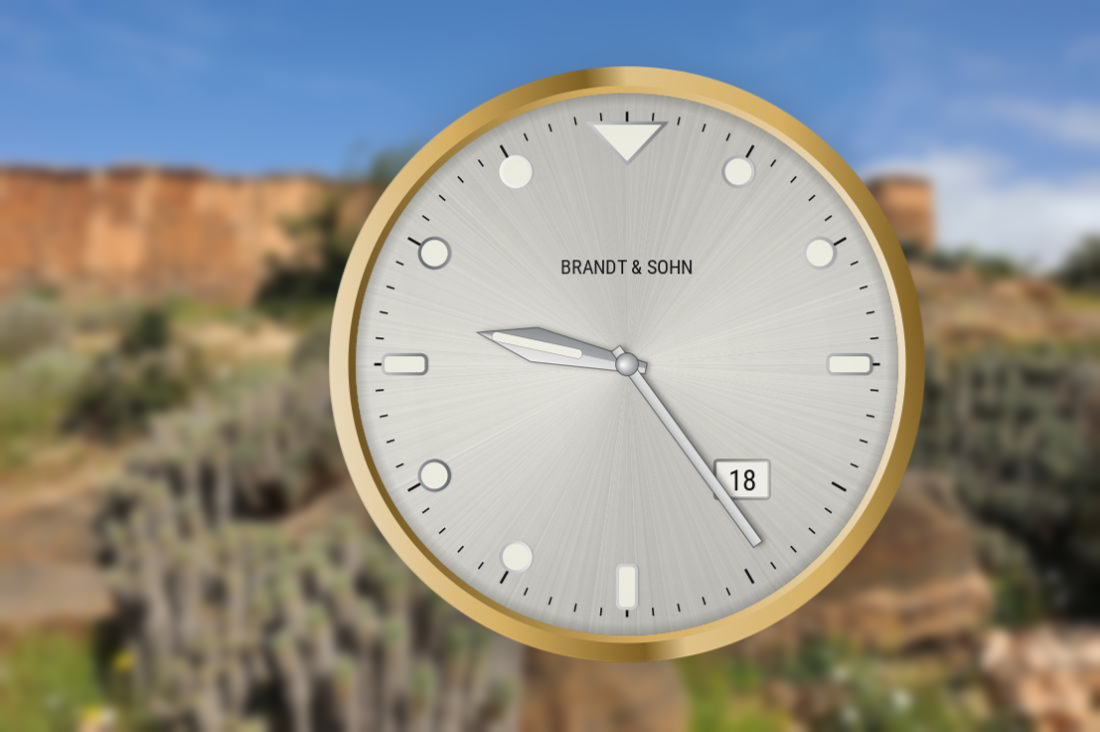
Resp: 9,24
